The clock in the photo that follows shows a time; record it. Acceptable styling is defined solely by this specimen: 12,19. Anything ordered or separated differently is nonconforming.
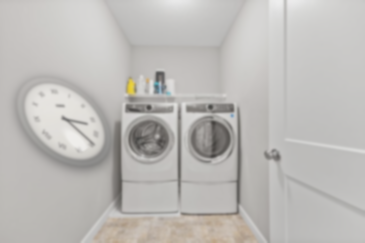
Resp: 3,24
